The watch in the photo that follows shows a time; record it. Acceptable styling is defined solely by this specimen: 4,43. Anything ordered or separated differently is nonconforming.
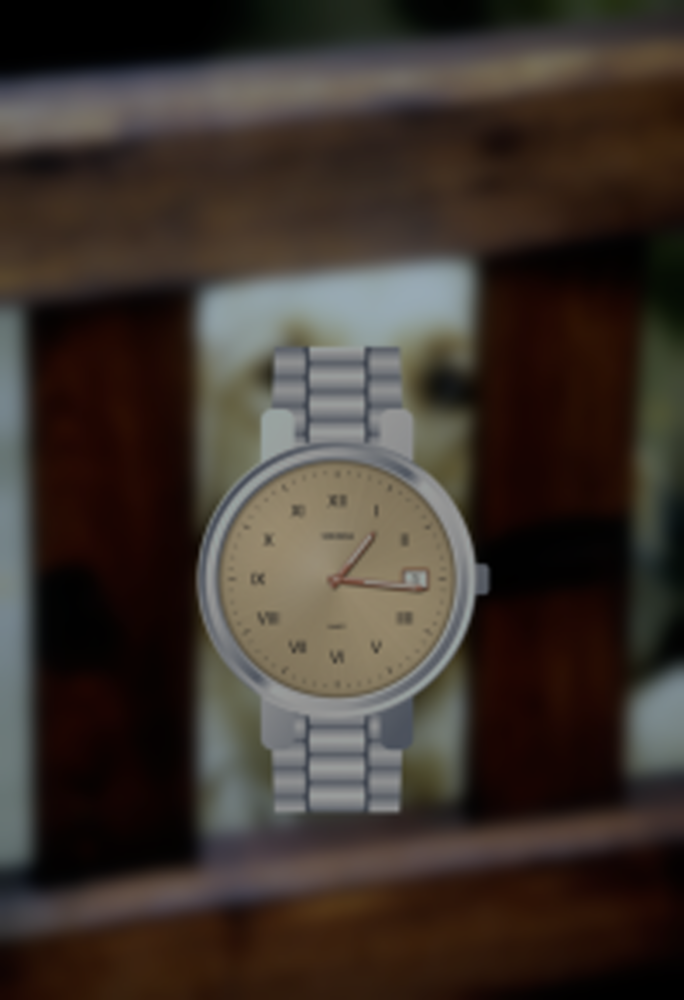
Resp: 1,16
